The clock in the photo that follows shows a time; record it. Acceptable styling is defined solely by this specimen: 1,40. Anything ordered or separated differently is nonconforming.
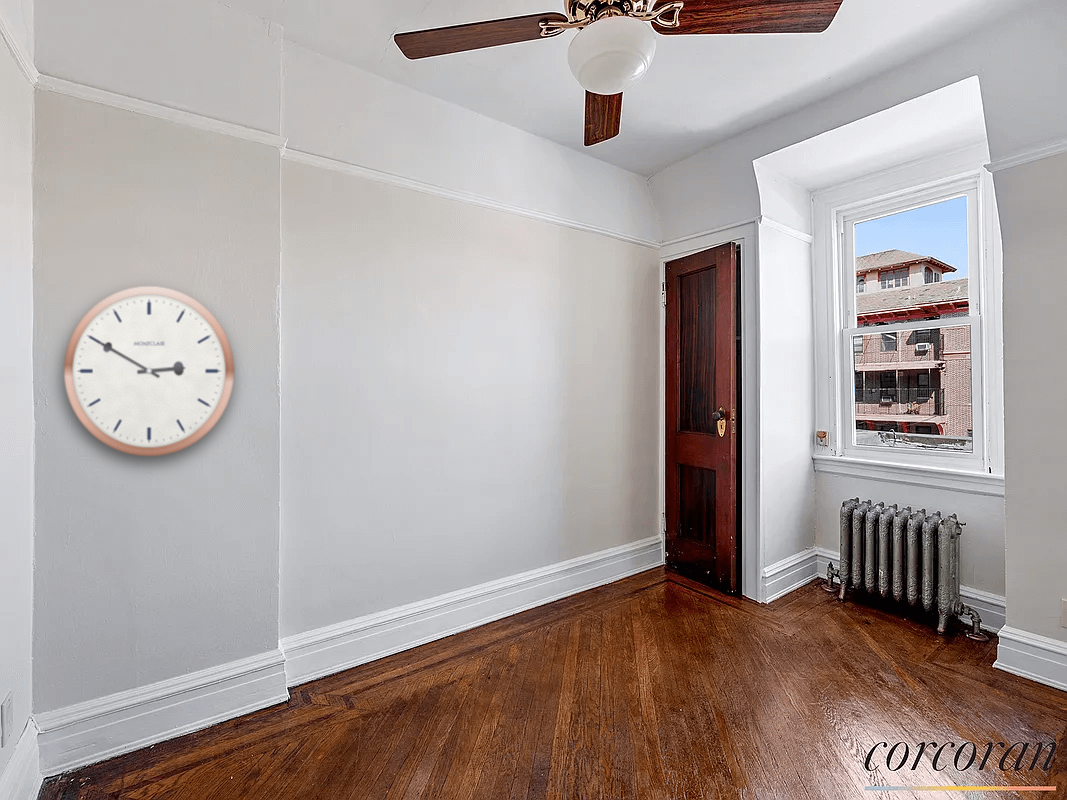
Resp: 2,50
